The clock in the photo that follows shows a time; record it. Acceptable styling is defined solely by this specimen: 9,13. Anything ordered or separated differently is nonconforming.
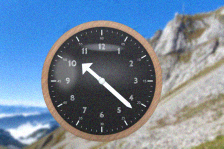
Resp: 10,22
